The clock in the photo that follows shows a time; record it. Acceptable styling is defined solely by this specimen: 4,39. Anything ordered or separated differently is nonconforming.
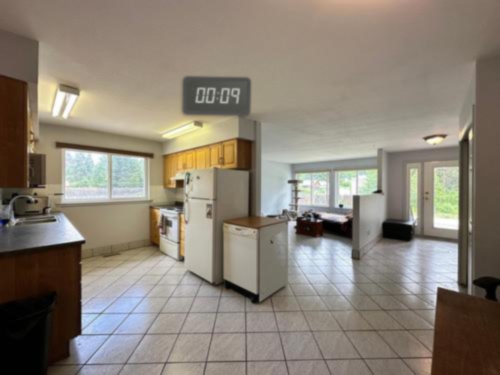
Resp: 0,09
